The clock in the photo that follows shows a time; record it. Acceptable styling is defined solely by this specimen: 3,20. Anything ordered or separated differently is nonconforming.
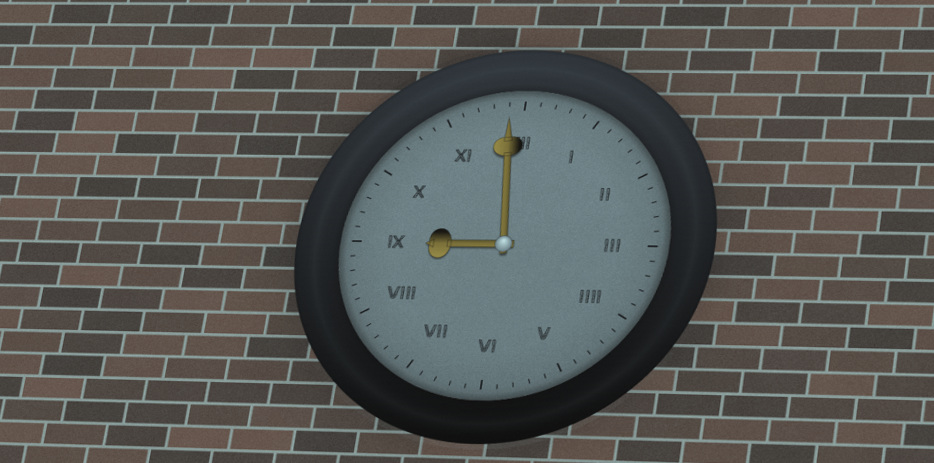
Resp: 8,59
